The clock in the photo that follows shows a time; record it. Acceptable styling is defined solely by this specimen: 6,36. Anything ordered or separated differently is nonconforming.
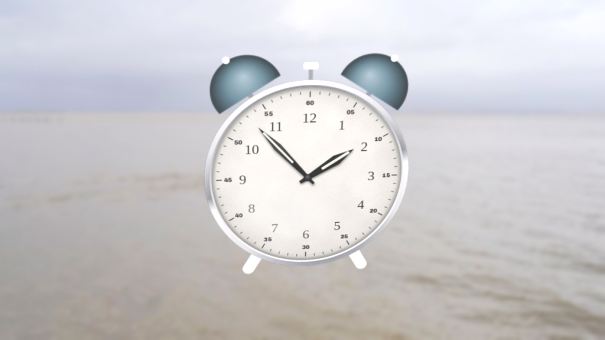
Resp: 1,53
